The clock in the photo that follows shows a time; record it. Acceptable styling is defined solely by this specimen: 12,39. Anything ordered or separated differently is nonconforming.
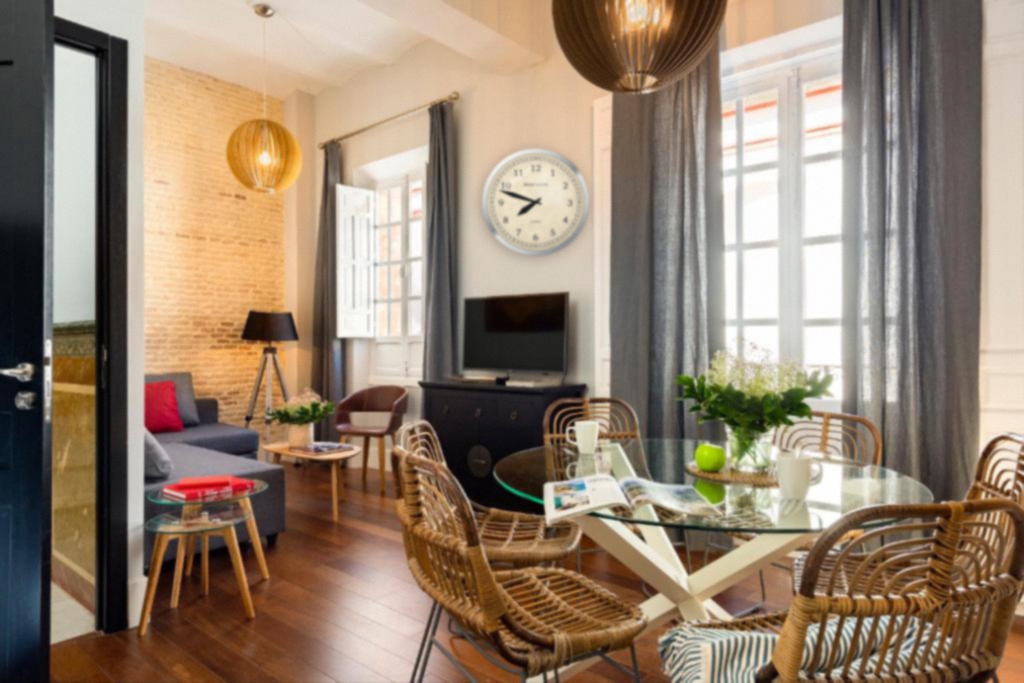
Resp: 7,48
